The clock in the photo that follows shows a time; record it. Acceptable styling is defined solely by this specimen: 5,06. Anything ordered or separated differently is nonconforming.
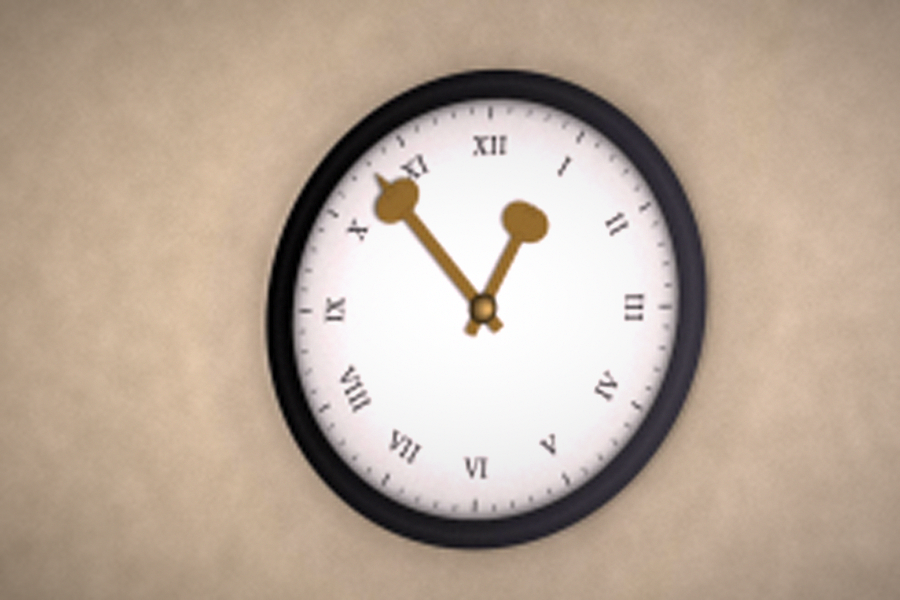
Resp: 12,53
